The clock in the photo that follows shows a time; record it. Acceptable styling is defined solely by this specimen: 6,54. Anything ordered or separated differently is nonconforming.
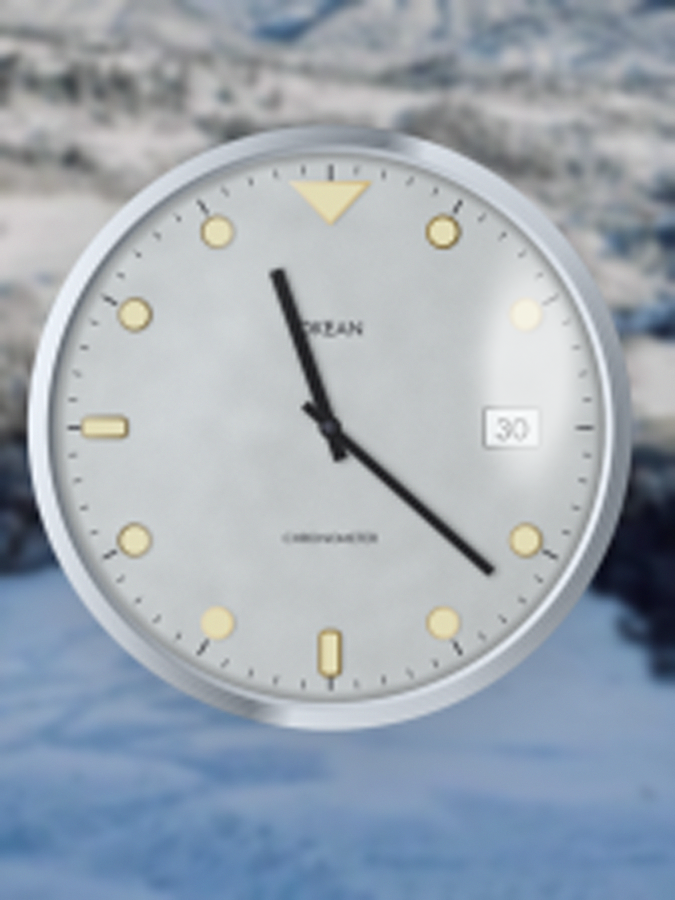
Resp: 11,22
